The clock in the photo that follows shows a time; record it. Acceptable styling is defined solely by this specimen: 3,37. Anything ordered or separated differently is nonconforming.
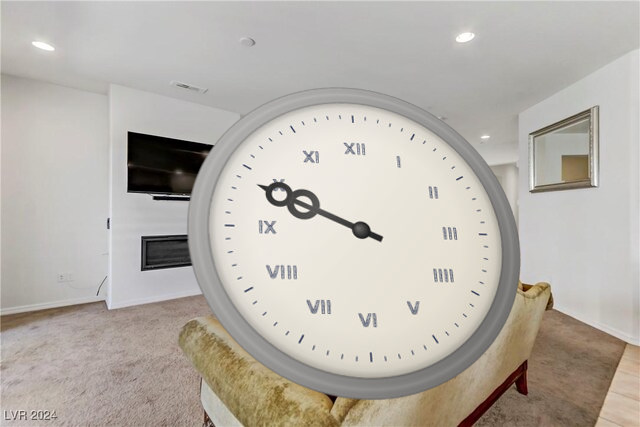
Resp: 9,49
